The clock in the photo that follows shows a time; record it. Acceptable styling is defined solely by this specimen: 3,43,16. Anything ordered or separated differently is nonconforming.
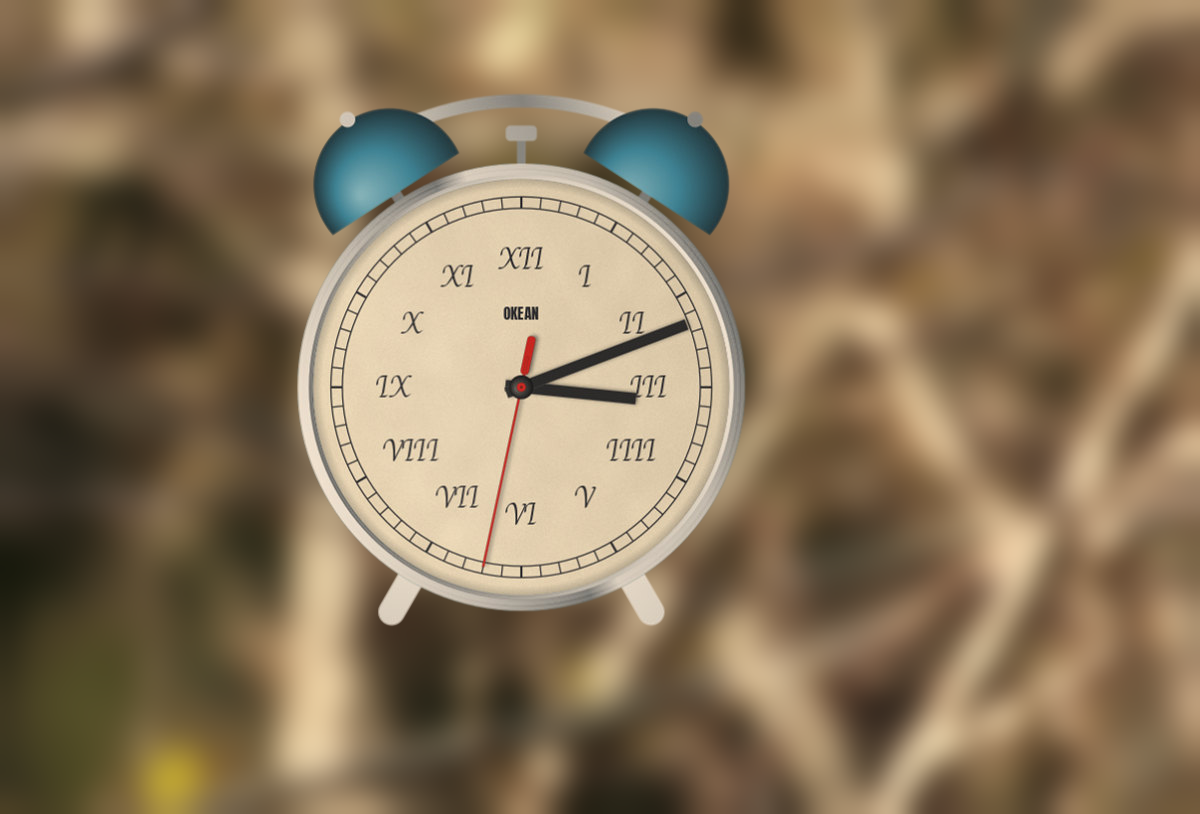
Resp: 3,11,32
